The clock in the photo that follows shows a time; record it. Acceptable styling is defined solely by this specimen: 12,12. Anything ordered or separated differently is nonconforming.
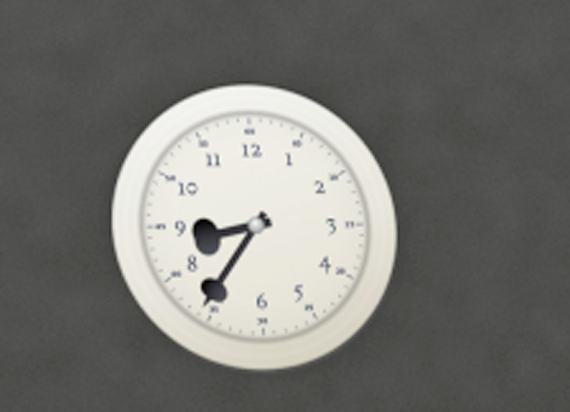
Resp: 8,36
